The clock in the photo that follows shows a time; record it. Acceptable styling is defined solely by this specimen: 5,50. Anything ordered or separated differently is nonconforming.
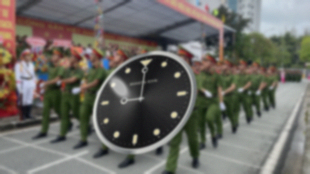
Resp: 9,00
